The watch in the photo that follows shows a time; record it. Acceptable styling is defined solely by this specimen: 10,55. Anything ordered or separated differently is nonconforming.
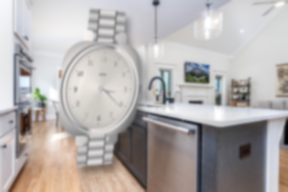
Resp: 3,21
